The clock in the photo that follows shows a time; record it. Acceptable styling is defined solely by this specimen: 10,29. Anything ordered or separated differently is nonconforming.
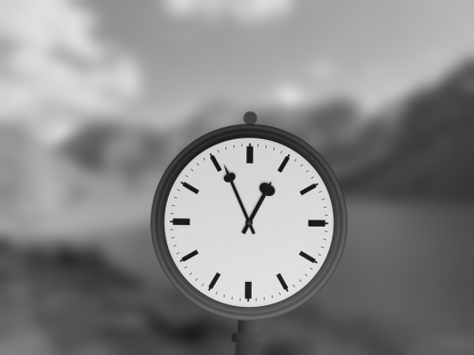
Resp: 12,56
